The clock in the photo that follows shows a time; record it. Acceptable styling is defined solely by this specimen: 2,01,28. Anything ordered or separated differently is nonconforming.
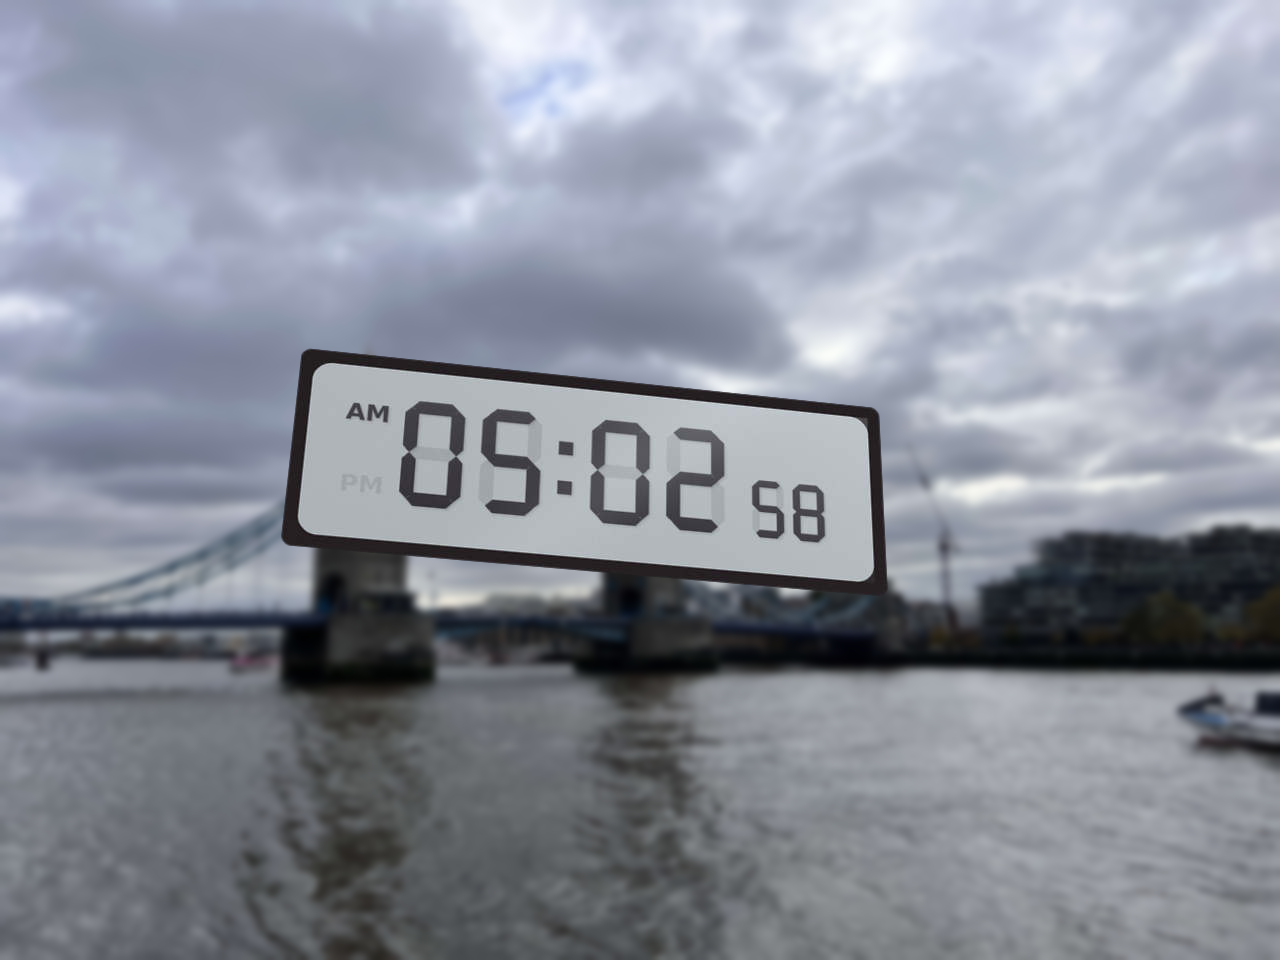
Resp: 5,02,58
